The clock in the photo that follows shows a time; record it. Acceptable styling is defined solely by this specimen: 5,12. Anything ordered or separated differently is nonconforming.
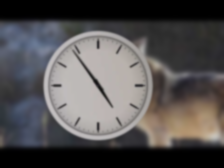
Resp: 4,54
